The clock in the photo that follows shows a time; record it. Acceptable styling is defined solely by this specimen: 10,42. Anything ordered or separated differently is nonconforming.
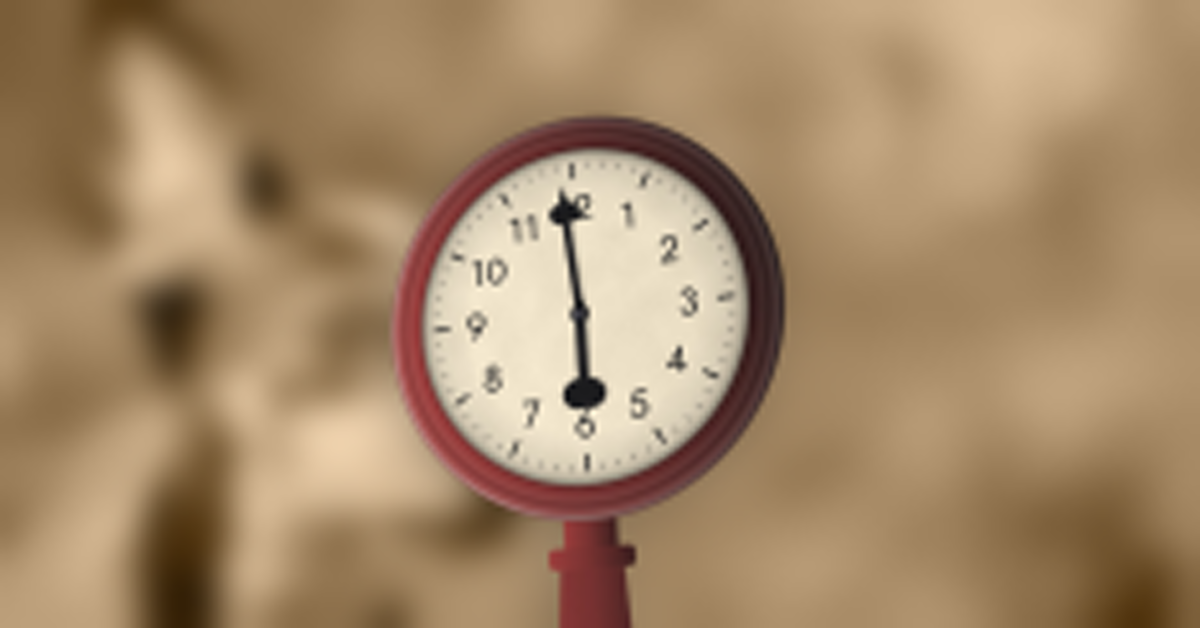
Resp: 5,59
